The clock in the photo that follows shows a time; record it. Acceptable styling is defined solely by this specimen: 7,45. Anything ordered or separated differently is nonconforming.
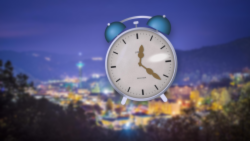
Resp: 12,22
